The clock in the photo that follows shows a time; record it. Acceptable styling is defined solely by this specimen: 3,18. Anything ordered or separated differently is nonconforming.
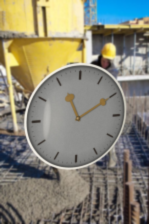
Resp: 11,10
